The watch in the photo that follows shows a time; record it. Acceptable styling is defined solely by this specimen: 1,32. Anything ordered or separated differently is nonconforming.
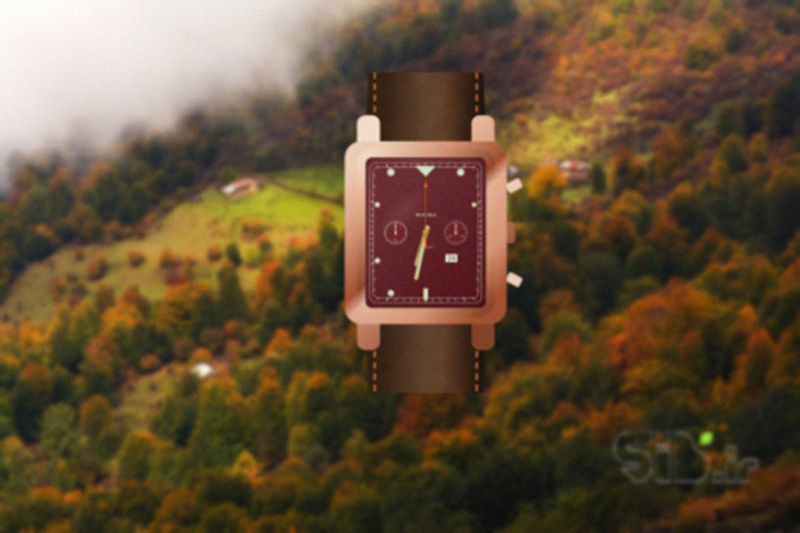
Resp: 6,32
